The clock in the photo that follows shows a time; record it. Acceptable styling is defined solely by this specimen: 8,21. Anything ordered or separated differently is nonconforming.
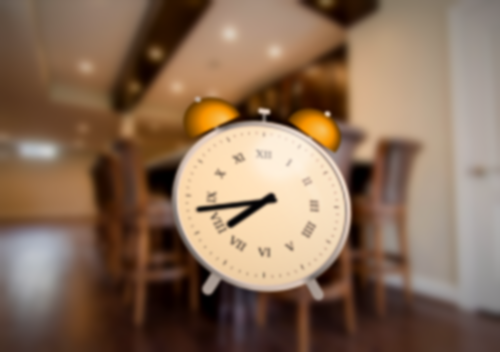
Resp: 7,43
